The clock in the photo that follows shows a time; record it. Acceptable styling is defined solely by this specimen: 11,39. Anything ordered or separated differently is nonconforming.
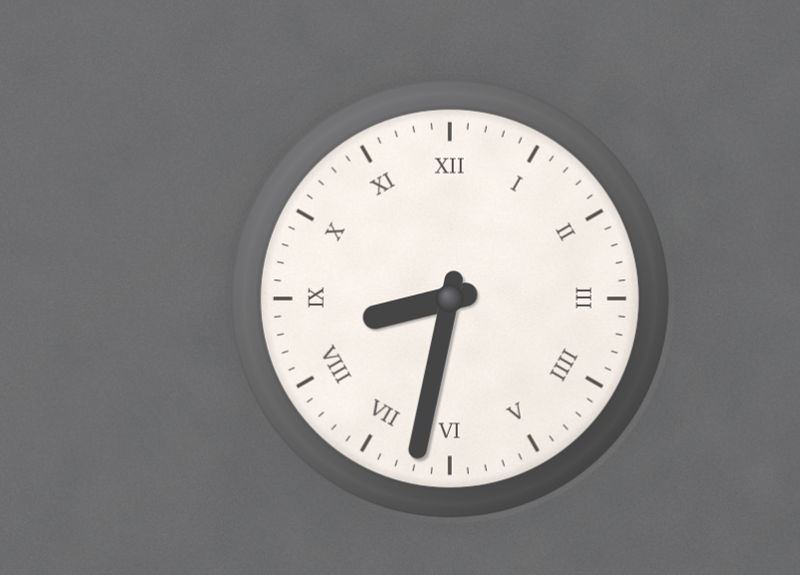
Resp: 8,32
